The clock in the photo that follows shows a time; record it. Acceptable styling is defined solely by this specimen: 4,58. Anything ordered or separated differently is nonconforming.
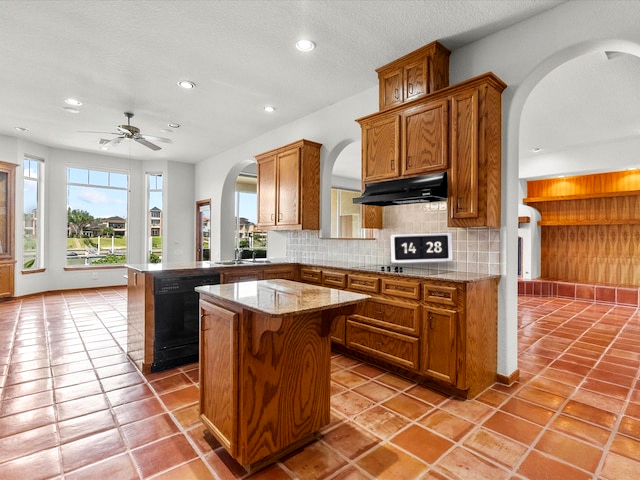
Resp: 14,28
